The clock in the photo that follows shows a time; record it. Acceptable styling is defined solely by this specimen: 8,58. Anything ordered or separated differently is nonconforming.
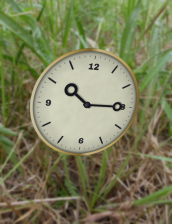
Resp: 10,15
